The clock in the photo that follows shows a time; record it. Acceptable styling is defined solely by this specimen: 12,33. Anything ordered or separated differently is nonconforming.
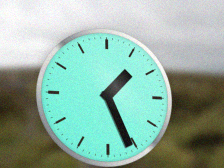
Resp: 1,26
